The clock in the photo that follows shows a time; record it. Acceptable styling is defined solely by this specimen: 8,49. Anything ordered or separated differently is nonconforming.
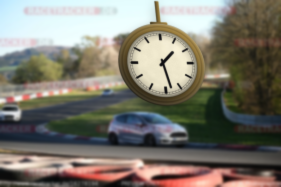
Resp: 1,28
